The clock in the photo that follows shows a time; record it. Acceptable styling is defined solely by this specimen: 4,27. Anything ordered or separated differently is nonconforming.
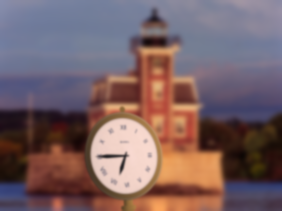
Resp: 6,45
